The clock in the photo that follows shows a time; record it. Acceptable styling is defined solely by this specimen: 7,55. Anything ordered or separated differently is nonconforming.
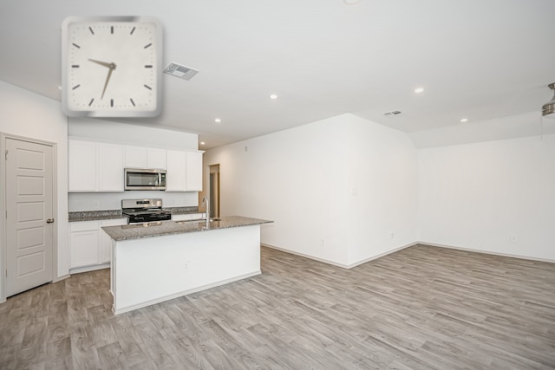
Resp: 9,33
